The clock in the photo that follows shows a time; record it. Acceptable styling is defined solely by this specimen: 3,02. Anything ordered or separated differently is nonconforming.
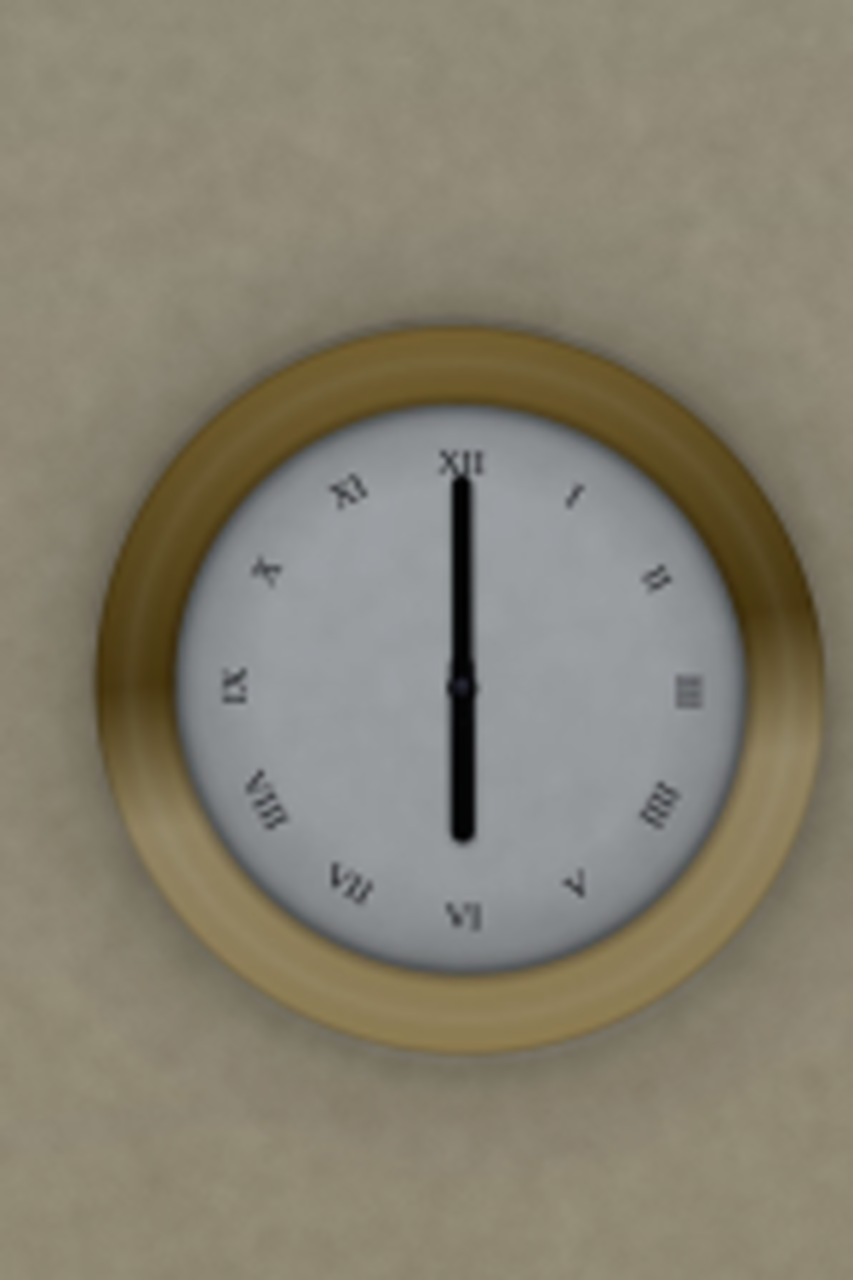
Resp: 6,00
